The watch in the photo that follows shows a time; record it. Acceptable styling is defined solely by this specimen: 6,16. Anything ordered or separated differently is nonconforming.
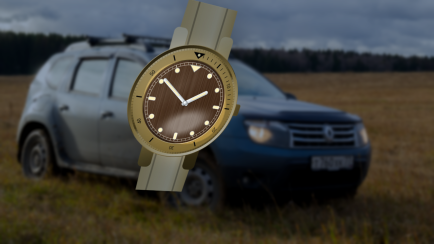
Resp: 1,51
